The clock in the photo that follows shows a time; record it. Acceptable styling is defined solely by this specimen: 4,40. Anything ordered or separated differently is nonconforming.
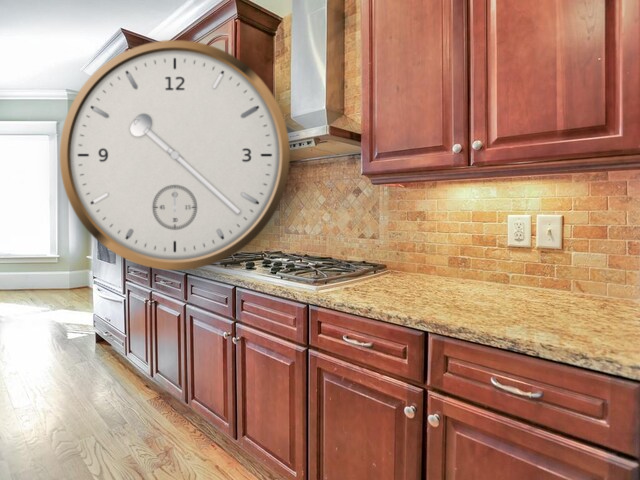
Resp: 10,22
